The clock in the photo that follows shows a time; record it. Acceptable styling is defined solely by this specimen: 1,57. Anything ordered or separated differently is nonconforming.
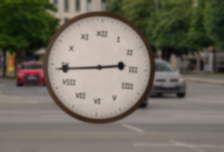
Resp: 2,44
